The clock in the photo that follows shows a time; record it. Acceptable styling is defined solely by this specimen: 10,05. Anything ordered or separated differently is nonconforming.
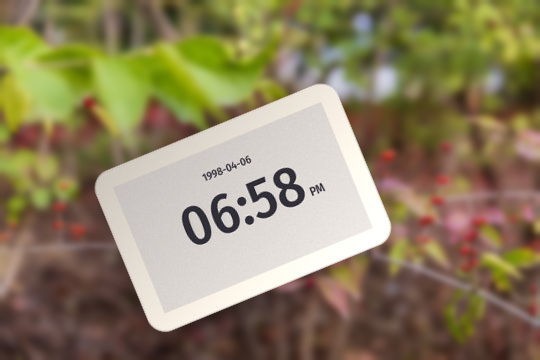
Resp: 6,58
